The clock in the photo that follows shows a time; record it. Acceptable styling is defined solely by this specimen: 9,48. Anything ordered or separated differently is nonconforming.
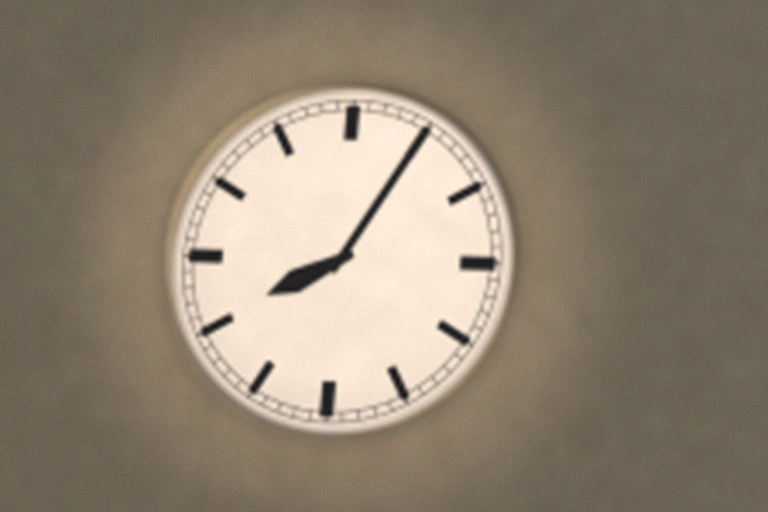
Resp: 8,05
